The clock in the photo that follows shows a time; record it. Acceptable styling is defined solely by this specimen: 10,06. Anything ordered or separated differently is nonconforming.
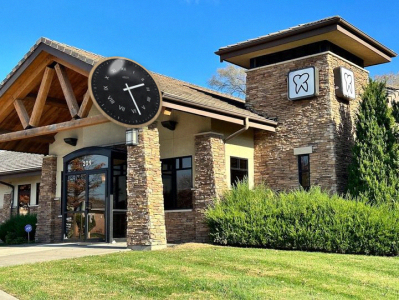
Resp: 2,28
